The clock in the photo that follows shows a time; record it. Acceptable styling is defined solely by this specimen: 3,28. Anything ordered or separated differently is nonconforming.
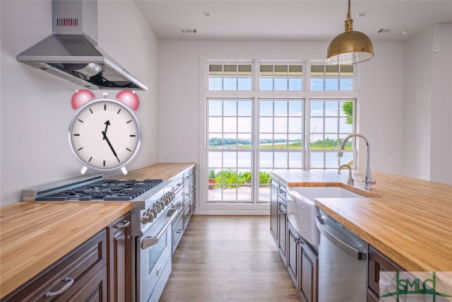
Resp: 12,25
